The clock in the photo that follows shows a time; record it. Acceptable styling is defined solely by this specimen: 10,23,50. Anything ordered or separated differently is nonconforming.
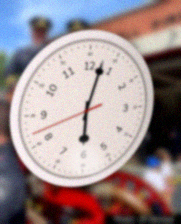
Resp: 6,02,42
